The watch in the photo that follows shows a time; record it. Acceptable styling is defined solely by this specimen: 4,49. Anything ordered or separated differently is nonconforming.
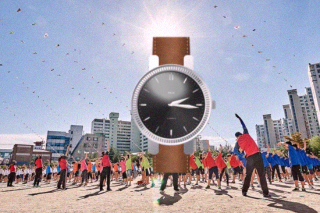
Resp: 2,16
